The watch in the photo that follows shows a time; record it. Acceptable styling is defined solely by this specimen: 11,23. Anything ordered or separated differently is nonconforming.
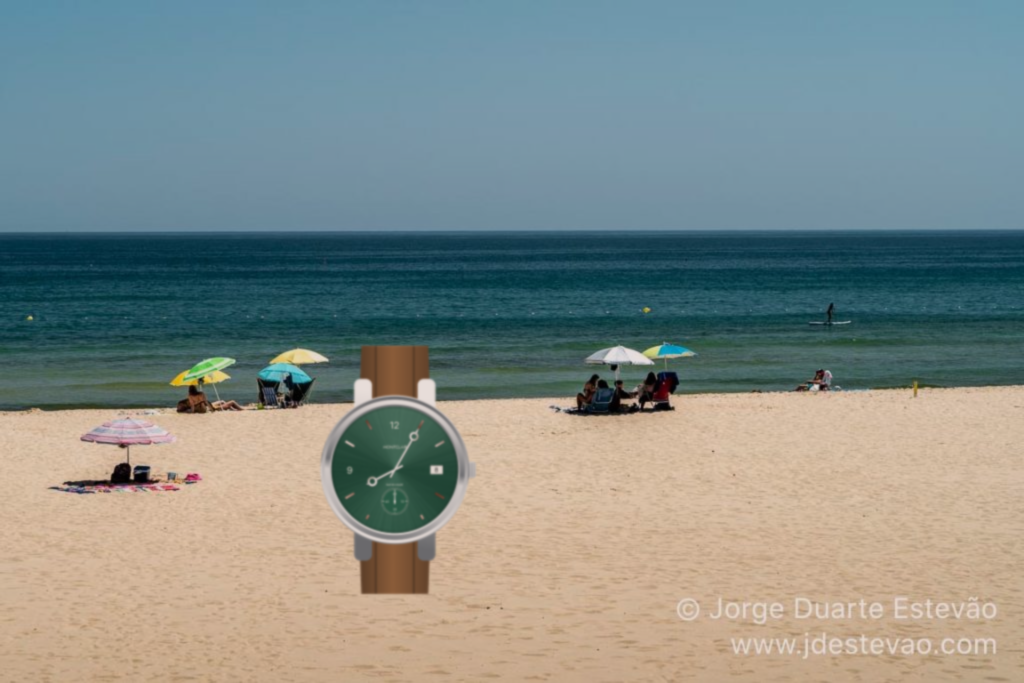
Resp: 8,05
